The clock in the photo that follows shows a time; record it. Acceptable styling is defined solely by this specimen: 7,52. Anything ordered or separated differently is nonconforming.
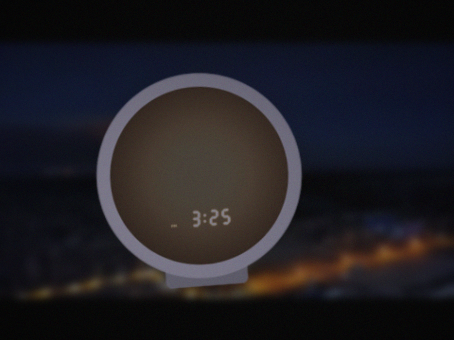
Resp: 3,25
